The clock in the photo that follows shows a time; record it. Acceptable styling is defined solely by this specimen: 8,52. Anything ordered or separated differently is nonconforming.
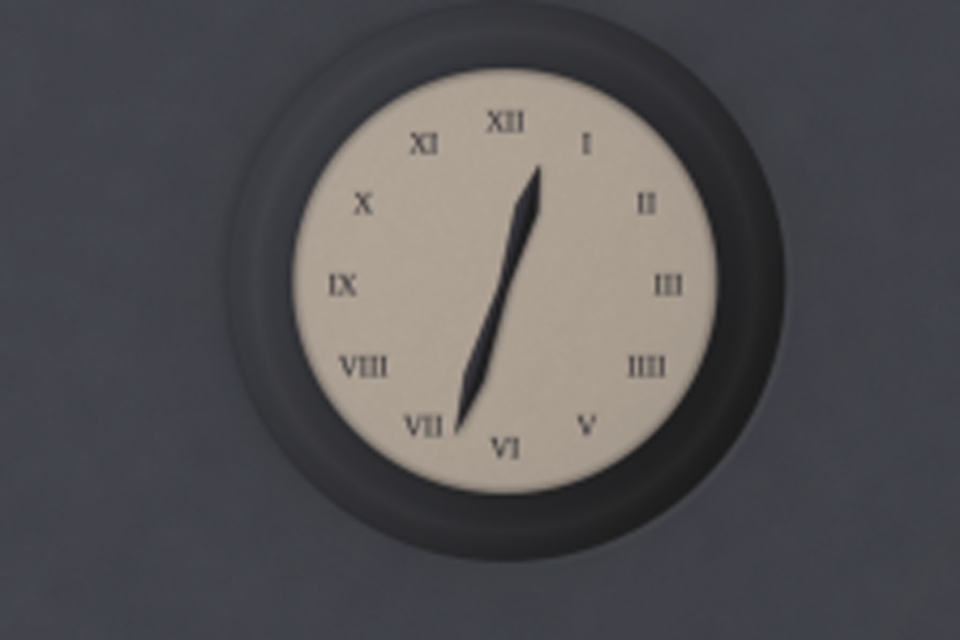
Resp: 12,33
